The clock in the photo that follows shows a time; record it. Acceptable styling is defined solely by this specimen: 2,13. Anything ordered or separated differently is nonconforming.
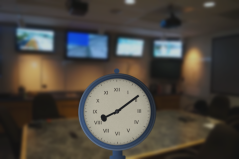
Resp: 8,09
